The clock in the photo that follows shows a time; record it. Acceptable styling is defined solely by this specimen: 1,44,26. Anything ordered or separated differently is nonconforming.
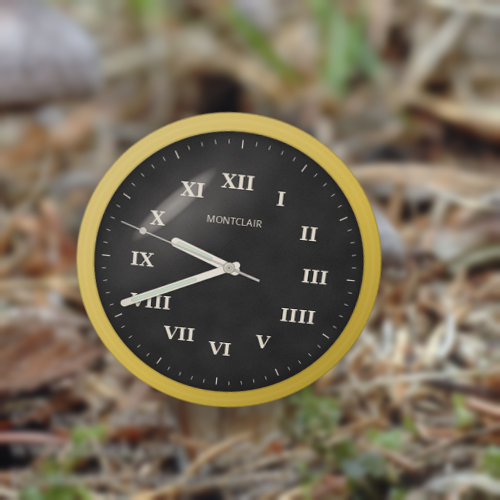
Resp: 9,40,48
